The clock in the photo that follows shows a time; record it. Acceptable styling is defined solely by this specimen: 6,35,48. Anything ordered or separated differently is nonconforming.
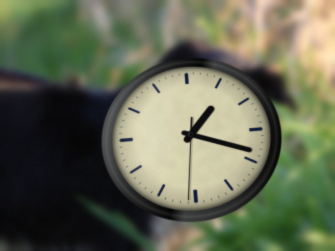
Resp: 1,18,31
